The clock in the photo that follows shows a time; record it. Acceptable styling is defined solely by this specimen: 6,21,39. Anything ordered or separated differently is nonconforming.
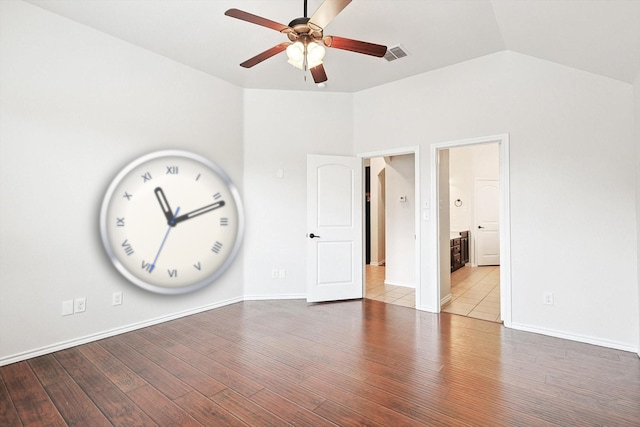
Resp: 11,11,34
